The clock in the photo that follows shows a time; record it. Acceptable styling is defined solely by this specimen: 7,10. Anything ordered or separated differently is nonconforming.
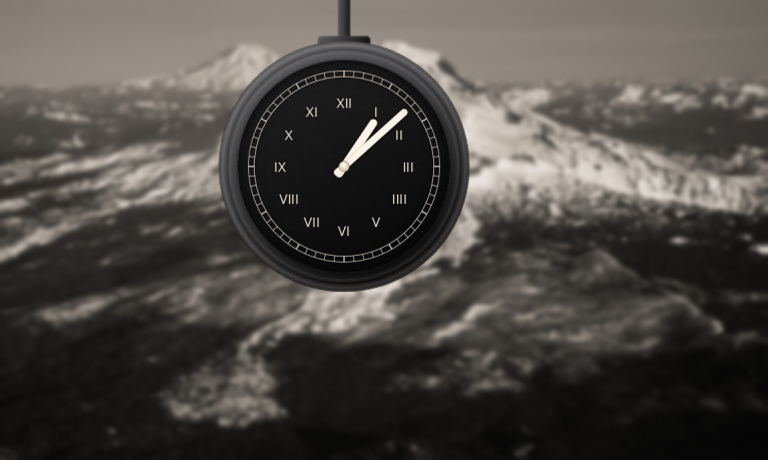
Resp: 1,08
